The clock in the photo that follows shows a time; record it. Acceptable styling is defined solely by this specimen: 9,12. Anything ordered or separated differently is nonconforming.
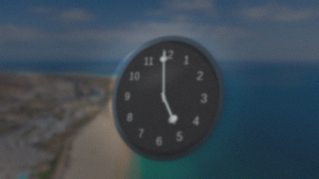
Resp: 4,59
